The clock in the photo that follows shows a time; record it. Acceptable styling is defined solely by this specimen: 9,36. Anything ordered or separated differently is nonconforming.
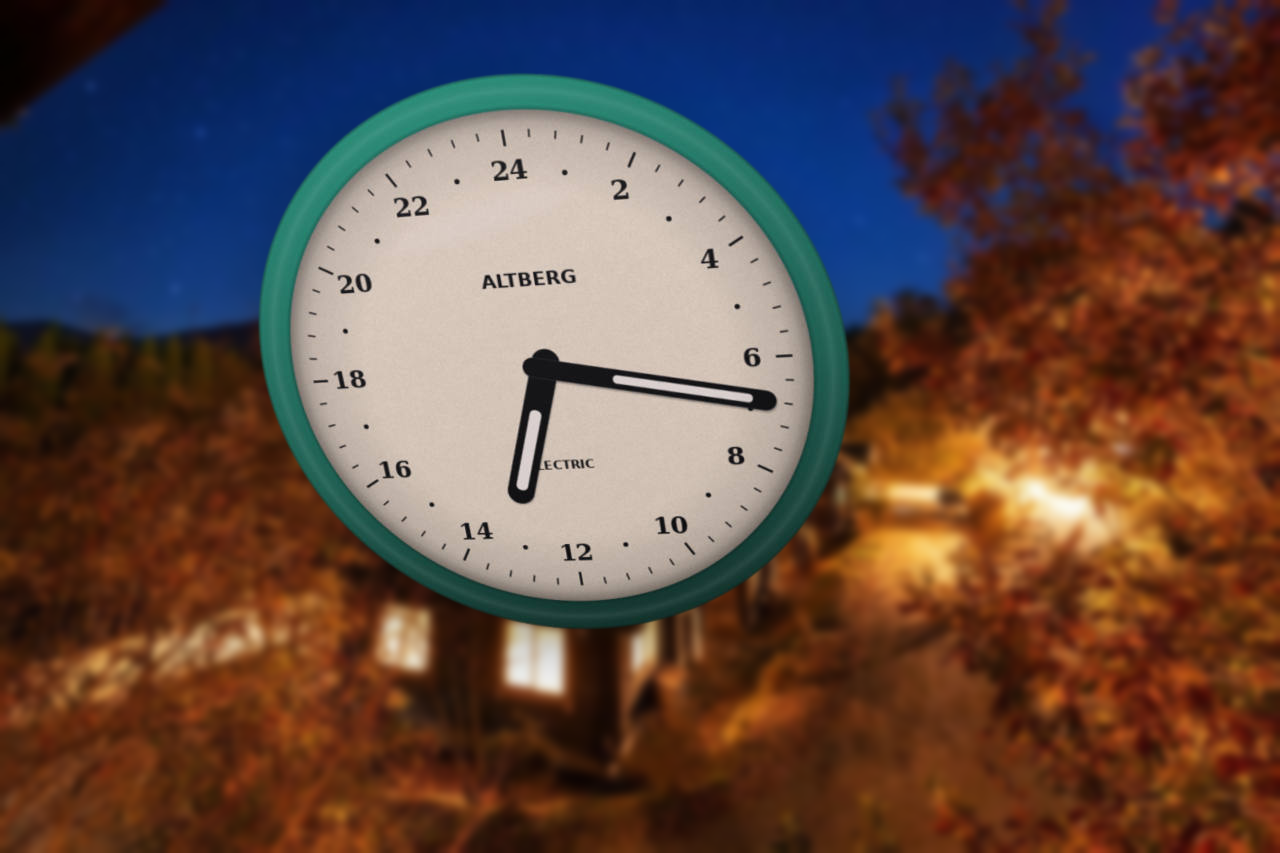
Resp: 13,17
